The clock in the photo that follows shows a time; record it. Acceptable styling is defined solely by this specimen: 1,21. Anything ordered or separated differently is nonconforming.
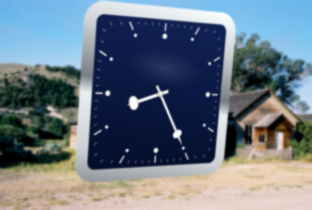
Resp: 8,25
